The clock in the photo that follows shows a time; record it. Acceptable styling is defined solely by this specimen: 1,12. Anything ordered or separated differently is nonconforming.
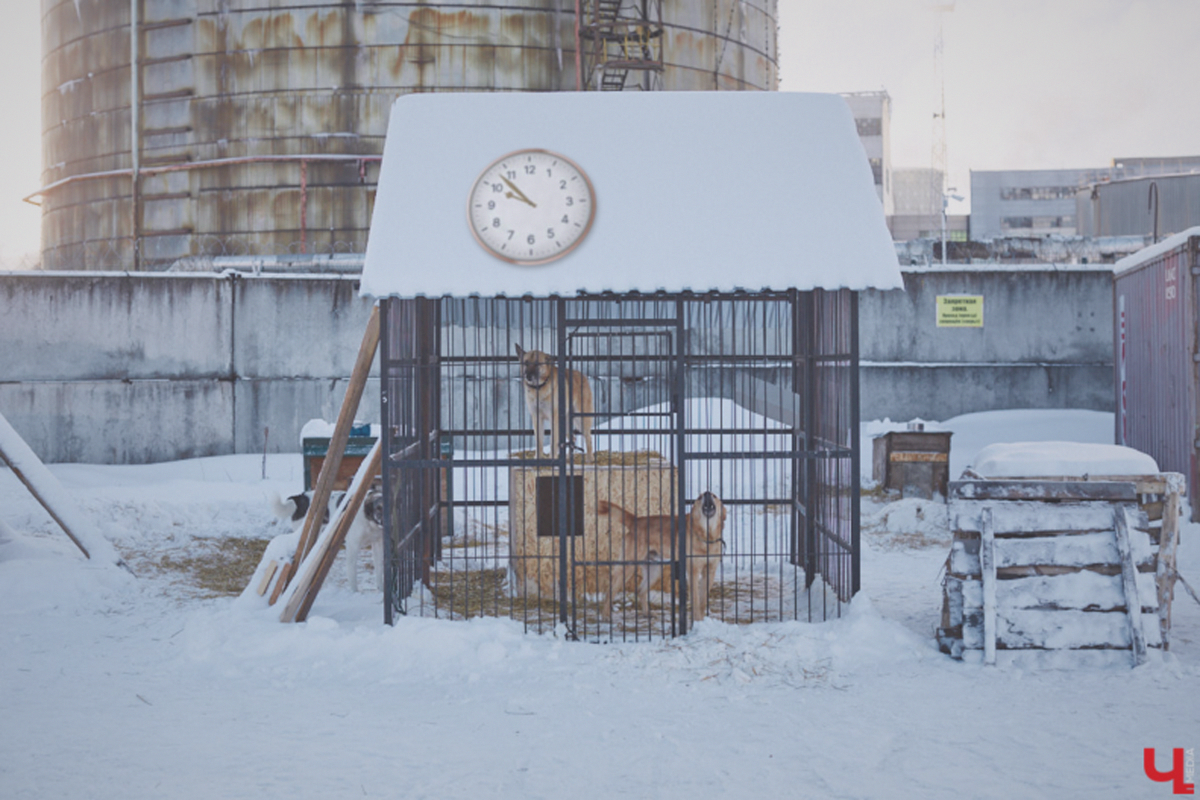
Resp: 9,53
